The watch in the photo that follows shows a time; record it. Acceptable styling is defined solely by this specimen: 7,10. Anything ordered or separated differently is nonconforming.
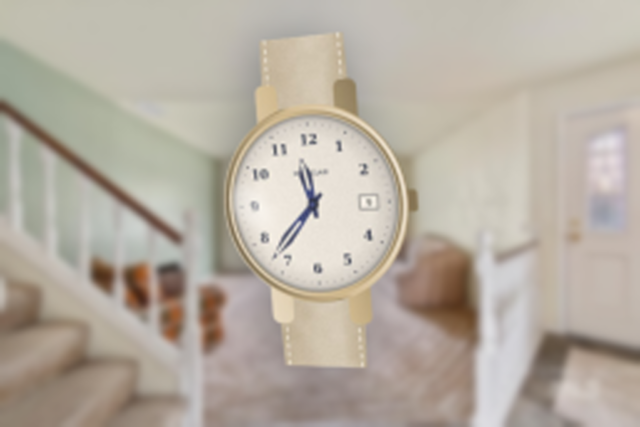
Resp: 11,37
